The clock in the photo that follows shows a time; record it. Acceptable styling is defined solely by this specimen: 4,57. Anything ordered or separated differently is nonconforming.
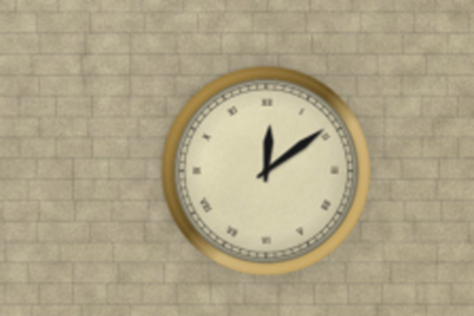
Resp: 12,09
